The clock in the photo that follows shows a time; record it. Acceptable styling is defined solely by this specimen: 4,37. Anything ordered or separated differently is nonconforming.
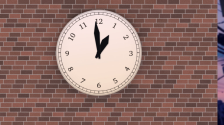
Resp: 12,59
